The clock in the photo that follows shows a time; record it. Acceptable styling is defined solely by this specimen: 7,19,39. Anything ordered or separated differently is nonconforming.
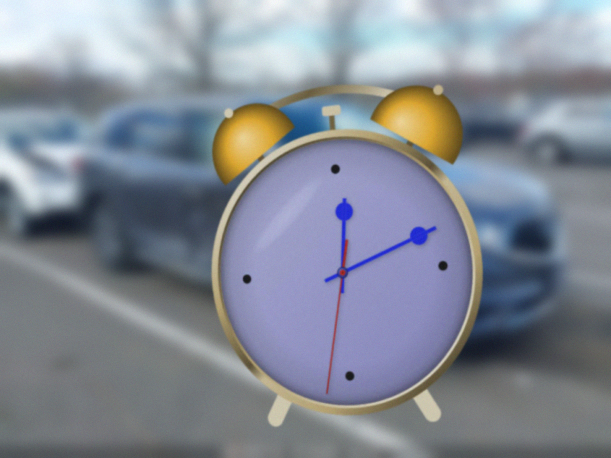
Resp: 12,11,32
